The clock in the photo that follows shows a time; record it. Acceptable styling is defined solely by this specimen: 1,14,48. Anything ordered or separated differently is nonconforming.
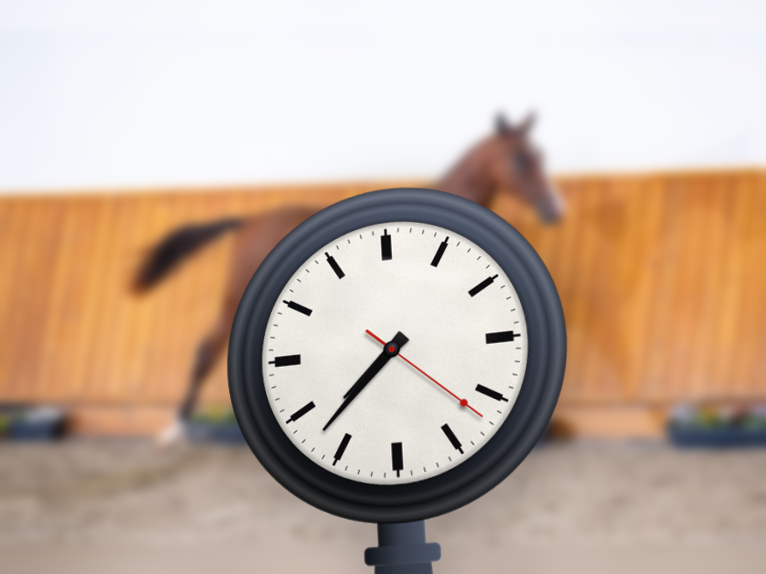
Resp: 7,37,22
